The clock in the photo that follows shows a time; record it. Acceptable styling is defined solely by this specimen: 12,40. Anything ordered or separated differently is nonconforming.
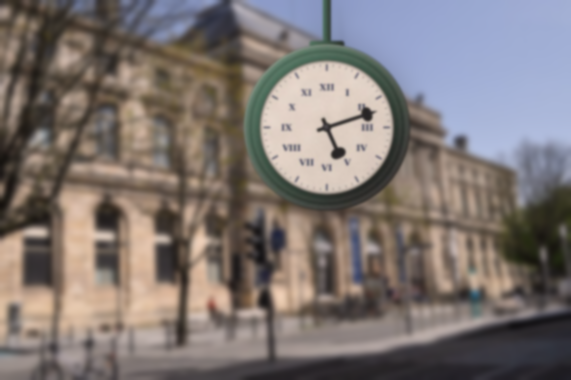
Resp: 5,12
